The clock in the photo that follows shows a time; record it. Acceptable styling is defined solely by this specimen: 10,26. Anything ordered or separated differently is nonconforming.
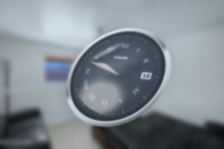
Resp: 9,48
